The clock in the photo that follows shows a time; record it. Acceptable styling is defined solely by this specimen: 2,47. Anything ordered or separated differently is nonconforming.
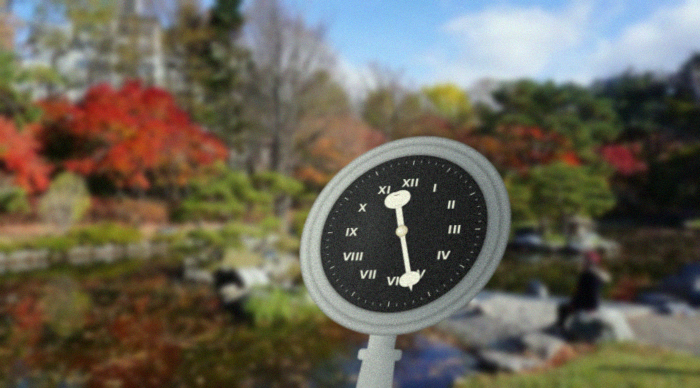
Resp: 11,27
